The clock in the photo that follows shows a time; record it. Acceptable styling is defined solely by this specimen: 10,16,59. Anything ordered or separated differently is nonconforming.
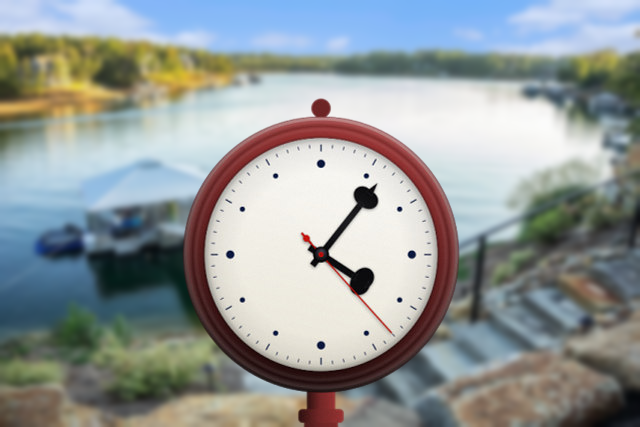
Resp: 4,06,23
